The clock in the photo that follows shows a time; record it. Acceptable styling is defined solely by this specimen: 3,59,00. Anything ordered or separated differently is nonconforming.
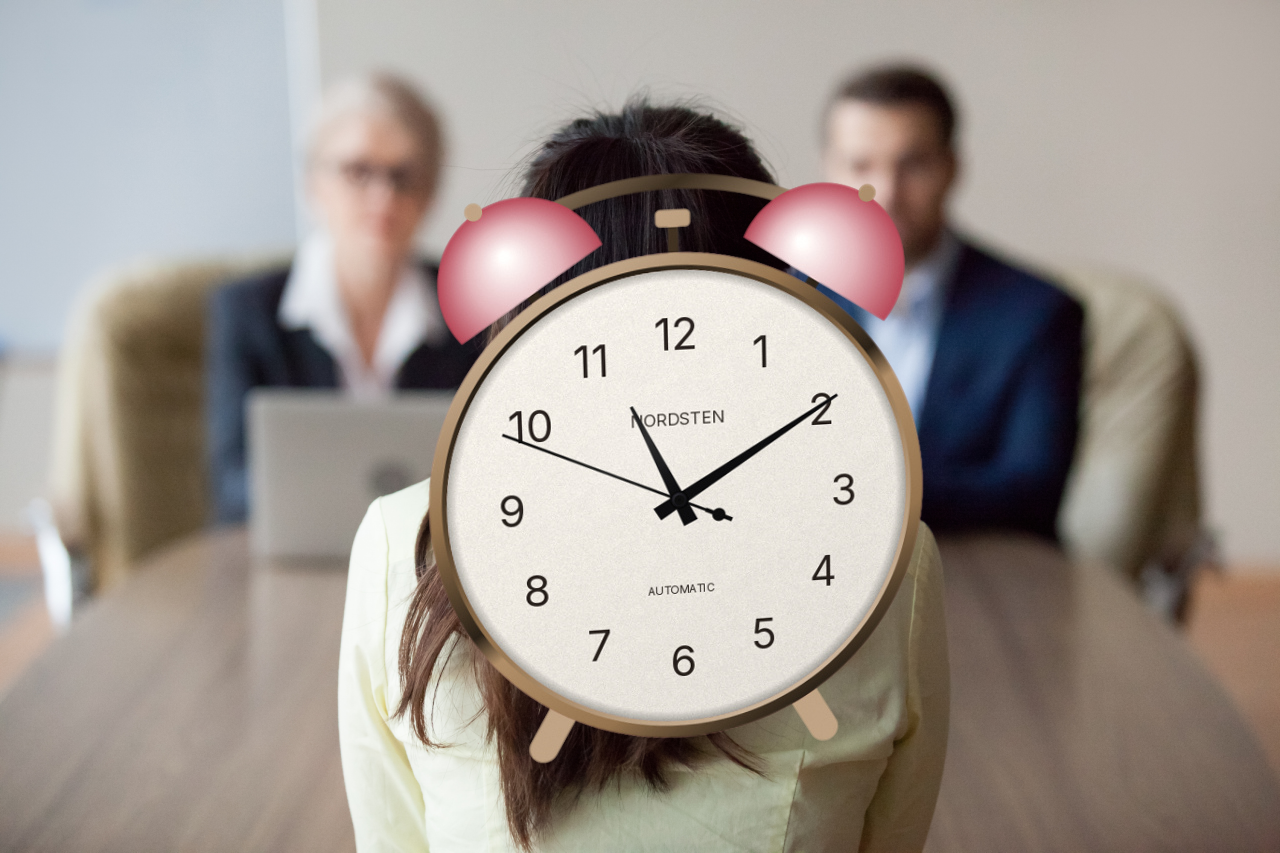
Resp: 11,09,49
